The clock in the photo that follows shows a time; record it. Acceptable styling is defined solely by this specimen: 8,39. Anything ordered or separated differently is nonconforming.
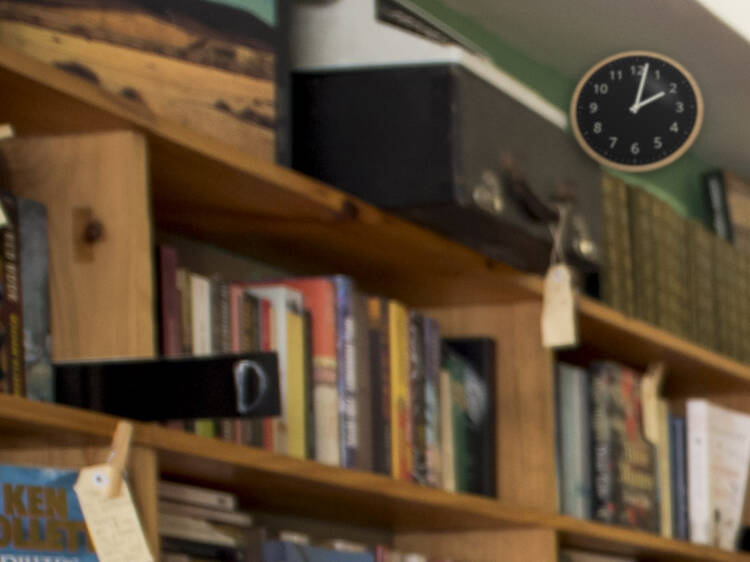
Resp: 2,02
